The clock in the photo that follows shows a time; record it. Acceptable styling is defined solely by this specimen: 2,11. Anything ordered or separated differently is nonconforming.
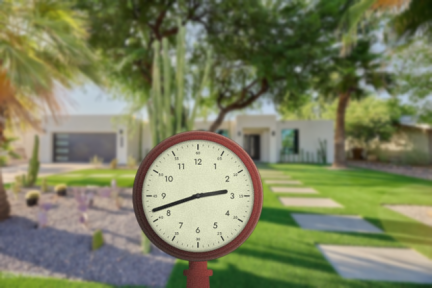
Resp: 2,42
